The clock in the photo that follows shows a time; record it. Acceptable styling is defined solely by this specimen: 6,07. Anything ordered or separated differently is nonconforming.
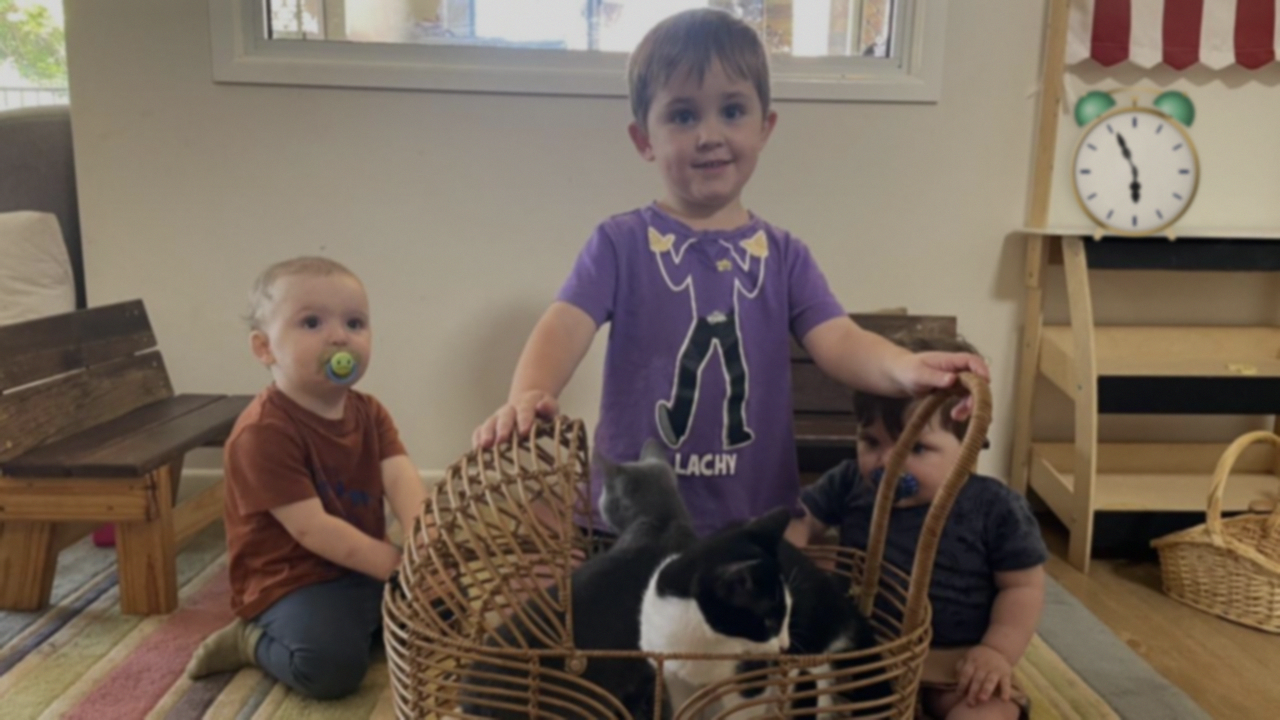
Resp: 5,56
